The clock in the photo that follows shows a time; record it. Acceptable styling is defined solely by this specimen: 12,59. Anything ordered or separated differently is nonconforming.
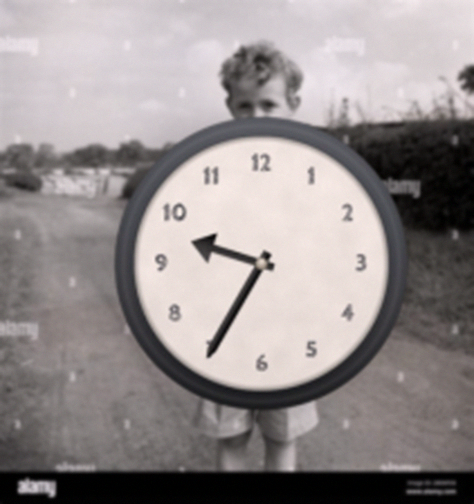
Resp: 9,35
